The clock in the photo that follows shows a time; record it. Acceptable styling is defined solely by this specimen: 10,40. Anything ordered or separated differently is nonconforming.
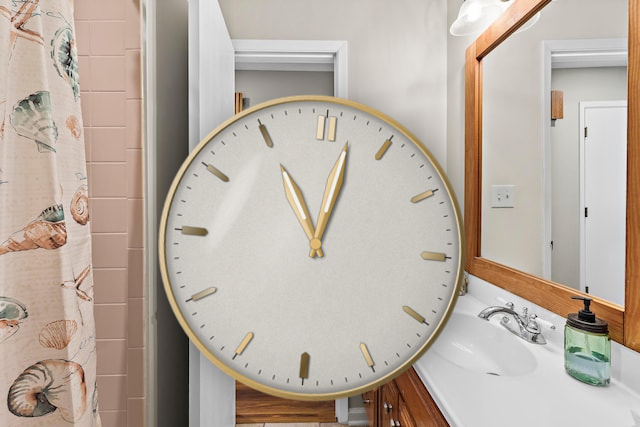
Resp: 11,02
